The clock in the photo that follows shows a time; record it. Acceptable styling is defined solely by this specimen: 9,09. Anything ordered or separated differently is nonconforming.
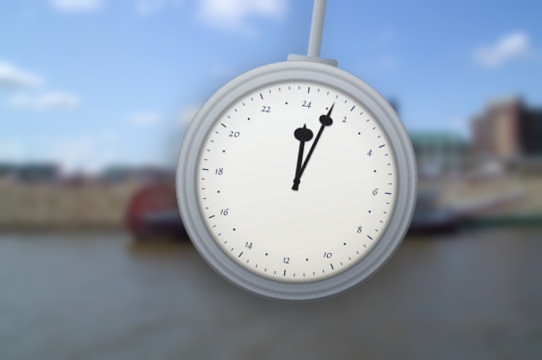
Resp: 0,03
